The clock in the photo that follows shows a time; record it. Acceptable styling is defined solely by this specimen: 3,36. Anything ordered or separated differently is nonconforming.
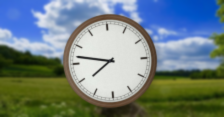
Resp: 7,47
